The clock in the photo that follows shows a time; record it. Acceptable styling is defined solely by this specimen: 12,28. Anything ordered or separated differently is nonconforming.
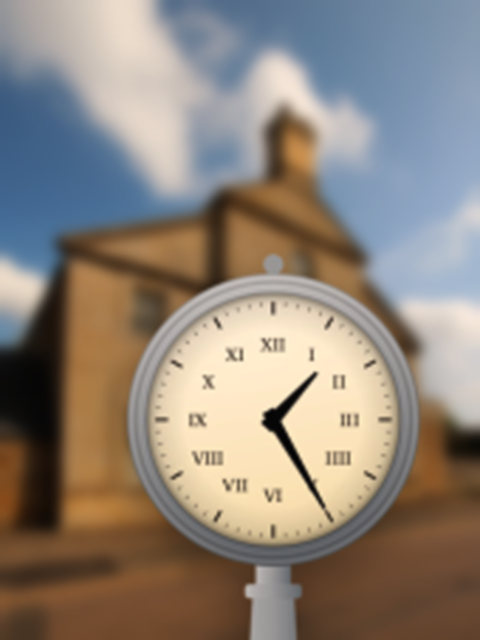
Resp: 1,25
